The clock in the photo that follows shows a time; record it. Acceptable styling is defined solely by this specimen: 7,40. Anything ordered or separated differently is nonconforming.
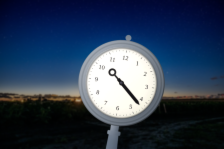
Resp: 10,22
